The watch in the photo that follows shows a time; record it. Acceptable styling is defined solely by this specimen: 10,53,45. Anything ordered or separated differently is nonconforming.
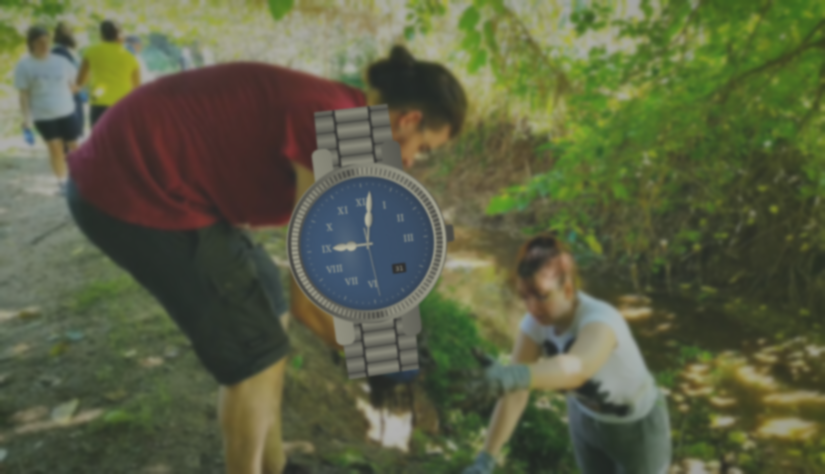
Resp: 9,01,29
